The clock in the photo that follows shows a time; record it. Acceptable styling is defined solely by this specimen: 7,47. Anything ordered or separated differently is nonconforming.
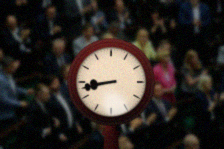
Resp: 8,43
